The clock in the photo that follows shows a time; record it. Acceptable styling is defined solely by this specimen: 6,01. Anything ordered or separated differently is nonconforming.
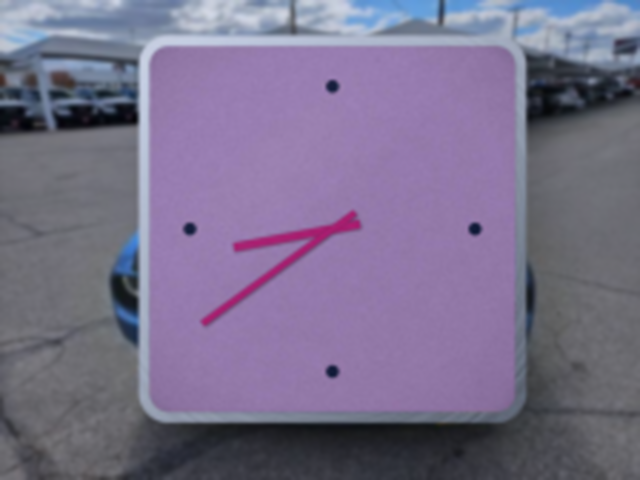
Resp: 8,39
